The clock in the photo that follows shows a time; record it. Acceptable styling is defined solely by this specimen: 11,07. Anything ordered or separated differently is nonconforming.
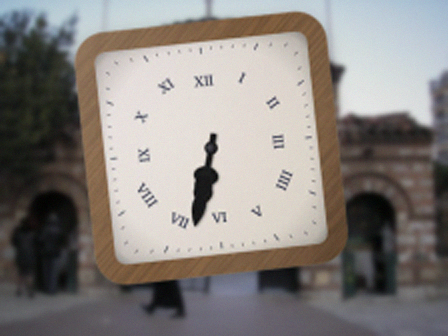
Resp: 6,33
